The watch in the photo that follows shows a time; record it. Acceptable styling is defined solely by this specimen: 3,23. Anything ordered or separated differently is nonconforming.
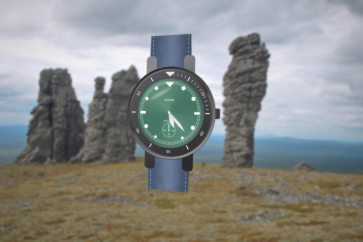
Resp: 5,23
